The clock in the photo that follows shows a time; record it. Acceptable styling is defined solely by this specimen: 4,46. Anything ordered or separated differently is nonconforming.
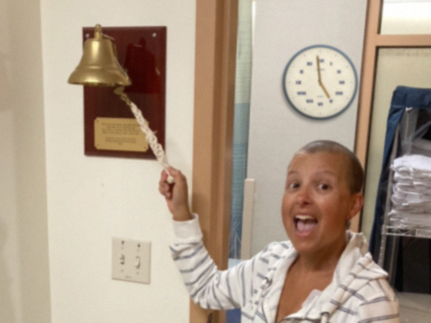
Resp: 4,59
